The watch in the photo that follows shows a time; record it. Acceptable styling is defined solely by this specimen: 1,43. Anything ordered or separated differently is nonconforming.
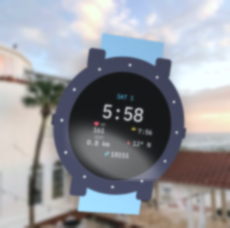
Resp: 5,58
